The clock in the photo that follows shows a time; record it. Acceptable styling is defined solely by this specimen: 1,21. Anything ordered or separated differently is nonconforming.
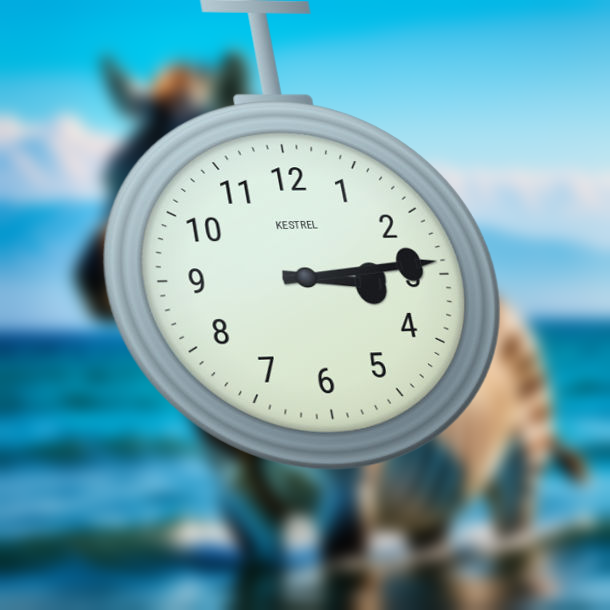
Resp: 3,14
